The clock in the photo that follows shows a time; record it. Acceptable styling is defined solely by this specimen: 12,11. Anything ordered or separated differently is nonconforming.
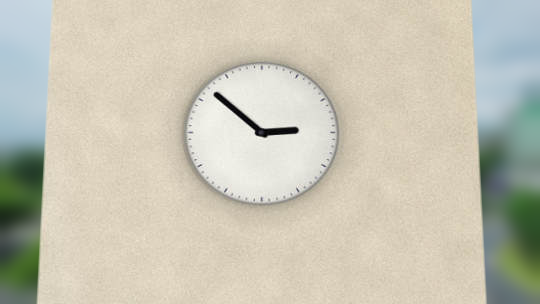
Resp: 2,52
